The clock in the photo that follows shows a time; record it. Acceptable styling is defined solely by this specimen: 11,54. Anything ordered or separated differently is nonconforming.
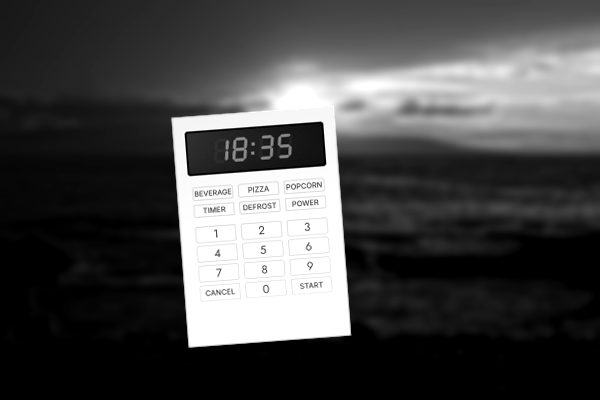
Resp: 18,35
